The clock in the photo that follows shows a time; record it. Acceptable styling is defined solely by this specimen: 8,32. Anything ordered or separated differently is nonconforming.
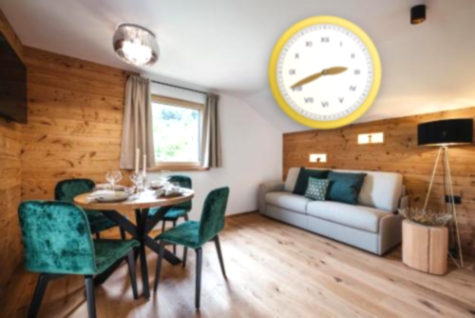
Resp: 2,41
